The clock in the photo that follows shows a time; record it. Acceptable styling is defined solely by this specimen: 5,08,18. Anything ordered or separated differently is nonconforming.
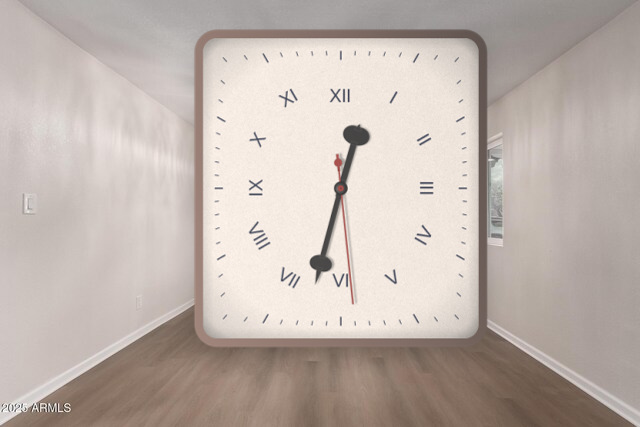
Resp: 12,32,29
